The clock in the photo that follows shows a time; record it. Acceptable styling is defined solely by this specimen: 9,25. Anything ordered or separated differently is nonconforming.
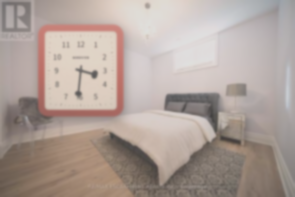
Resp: 3,31
